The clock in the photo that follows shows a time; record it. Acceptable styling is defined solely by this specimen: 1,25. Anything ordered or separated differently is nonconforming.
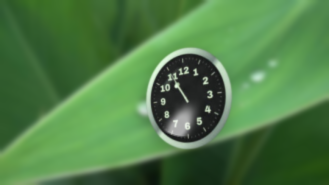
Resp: 10,55
